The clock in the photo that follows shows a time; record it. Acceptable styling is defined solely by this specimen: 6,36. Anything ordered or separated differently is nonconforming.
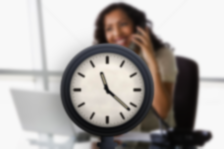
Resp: 11,22
